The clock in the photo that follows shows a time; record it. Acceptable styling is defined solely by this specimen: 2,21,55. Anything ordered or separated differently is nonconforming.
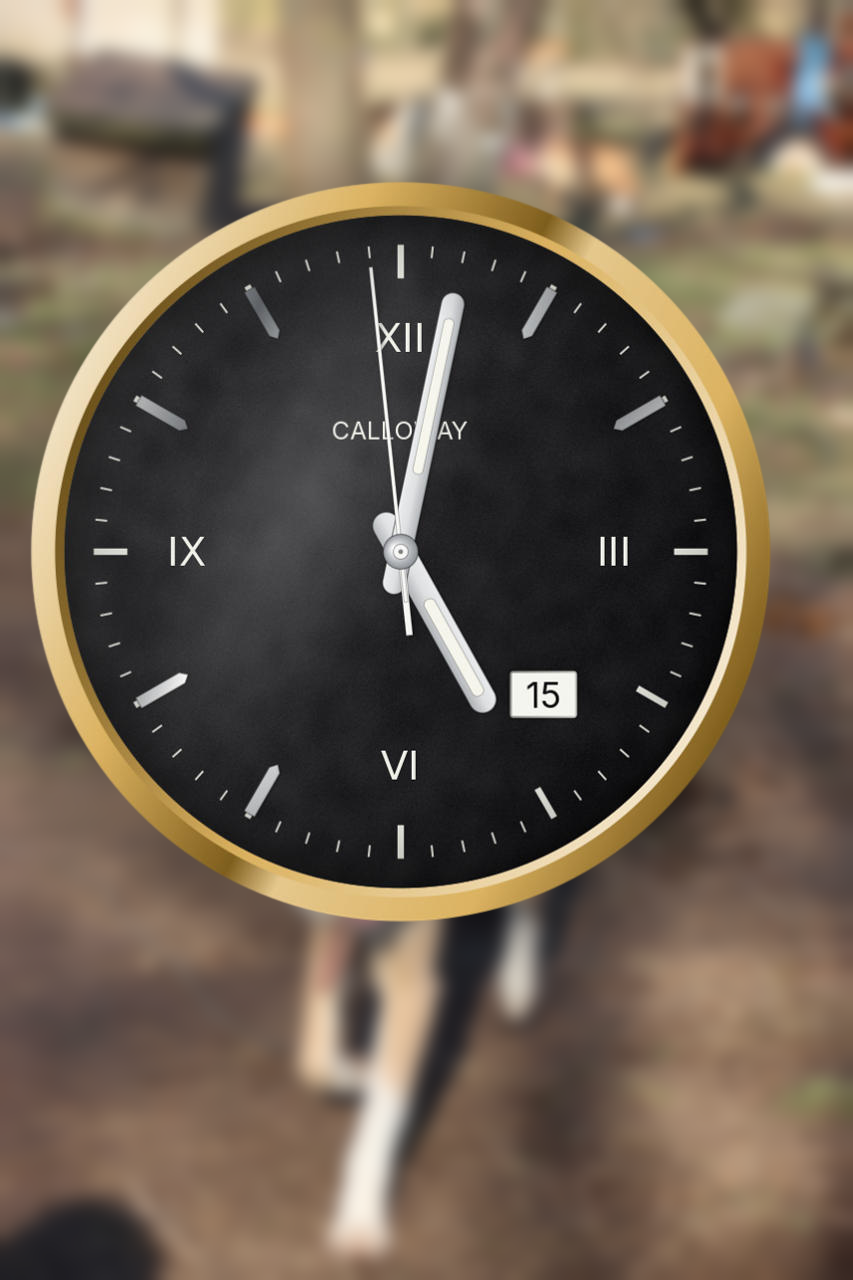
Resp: 5,01,59
